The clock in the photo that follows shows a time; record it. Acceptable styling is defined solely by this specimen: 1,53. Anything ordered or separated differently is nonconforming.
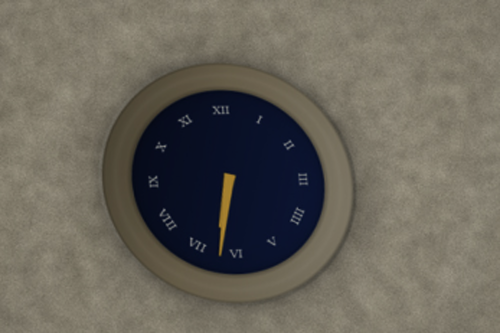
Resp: 6,32
